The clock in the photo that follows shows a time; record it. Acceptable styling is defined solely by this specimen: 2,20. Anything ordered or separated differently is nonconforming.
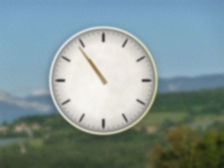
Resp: 10,54
